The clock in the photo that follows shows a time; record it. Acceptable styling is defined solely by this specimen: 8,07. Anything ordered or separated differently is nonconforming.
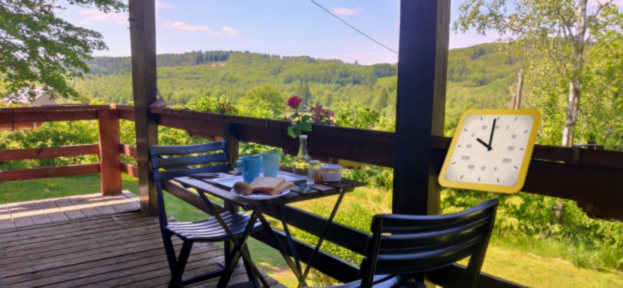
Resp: 9,59
